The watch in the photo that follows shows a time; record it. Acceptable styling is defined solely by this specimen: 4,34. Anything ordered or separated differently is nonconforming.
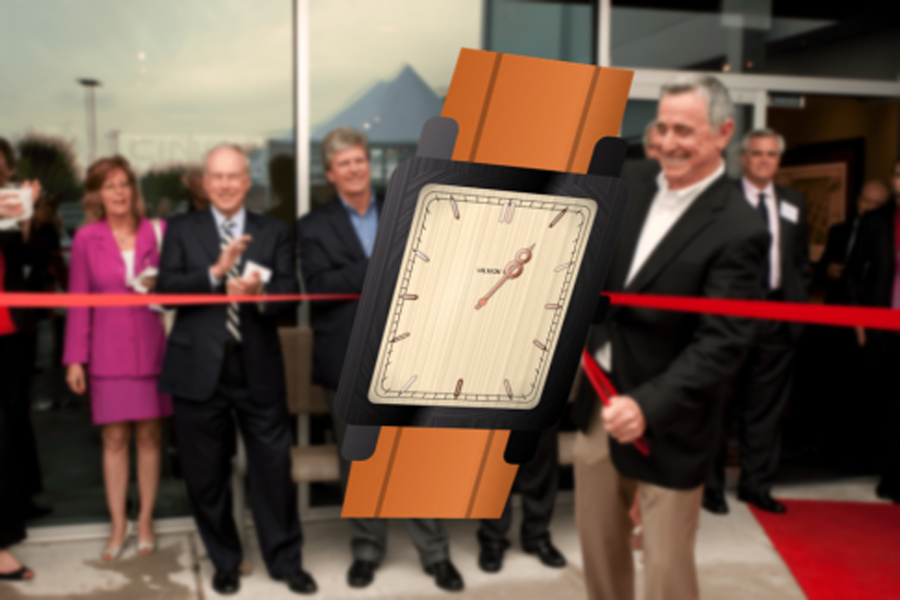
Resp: 1,05
